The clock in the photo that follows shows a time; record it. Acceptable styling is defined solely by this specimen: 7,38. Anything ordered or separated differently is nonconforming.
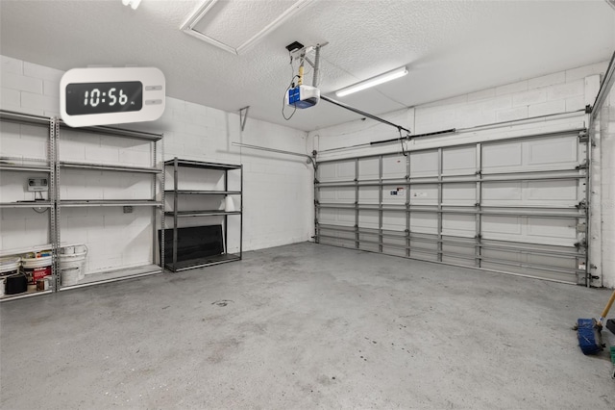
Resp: 10,56
